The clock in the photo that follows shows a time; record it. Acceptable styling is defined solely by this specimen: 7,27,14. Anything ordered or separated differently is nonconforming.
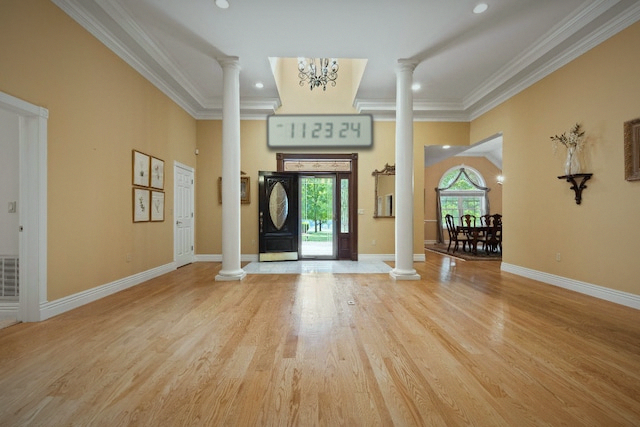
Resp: 11,23,24
